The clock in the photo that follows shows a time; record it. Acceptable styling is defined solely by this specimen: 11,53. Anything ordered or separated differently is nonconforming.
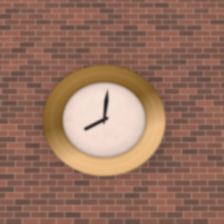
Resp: 8,01
